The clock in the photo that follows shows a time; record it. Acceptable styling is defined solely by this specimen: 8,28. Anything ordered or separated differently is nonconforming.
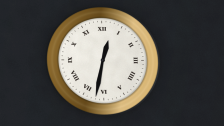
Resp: 12,32
